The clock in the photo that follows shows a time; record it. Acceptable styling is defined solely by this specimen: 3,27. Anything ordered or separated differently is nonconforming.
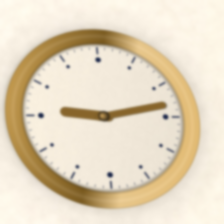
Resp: 9,13
